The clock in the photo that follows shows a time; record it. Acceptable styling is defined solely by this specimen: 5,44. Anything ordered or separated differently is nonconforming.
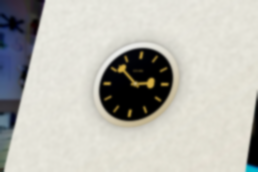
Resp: 2,52
